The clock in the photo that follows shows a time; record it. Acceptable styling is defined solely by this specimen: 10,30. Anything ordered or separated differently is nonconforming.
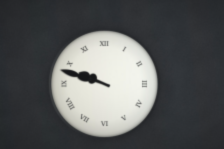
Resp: 9,48
